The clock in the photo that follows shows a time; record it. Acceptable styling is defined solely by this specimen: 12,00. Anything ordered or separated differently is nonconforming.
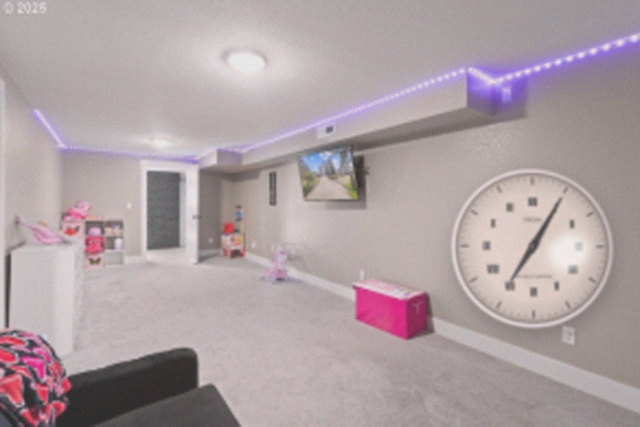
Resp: 7,05
